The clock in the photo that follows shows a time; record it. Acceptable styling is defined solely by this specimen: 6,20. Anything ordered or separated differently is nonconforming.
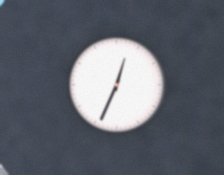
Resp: 12,34
